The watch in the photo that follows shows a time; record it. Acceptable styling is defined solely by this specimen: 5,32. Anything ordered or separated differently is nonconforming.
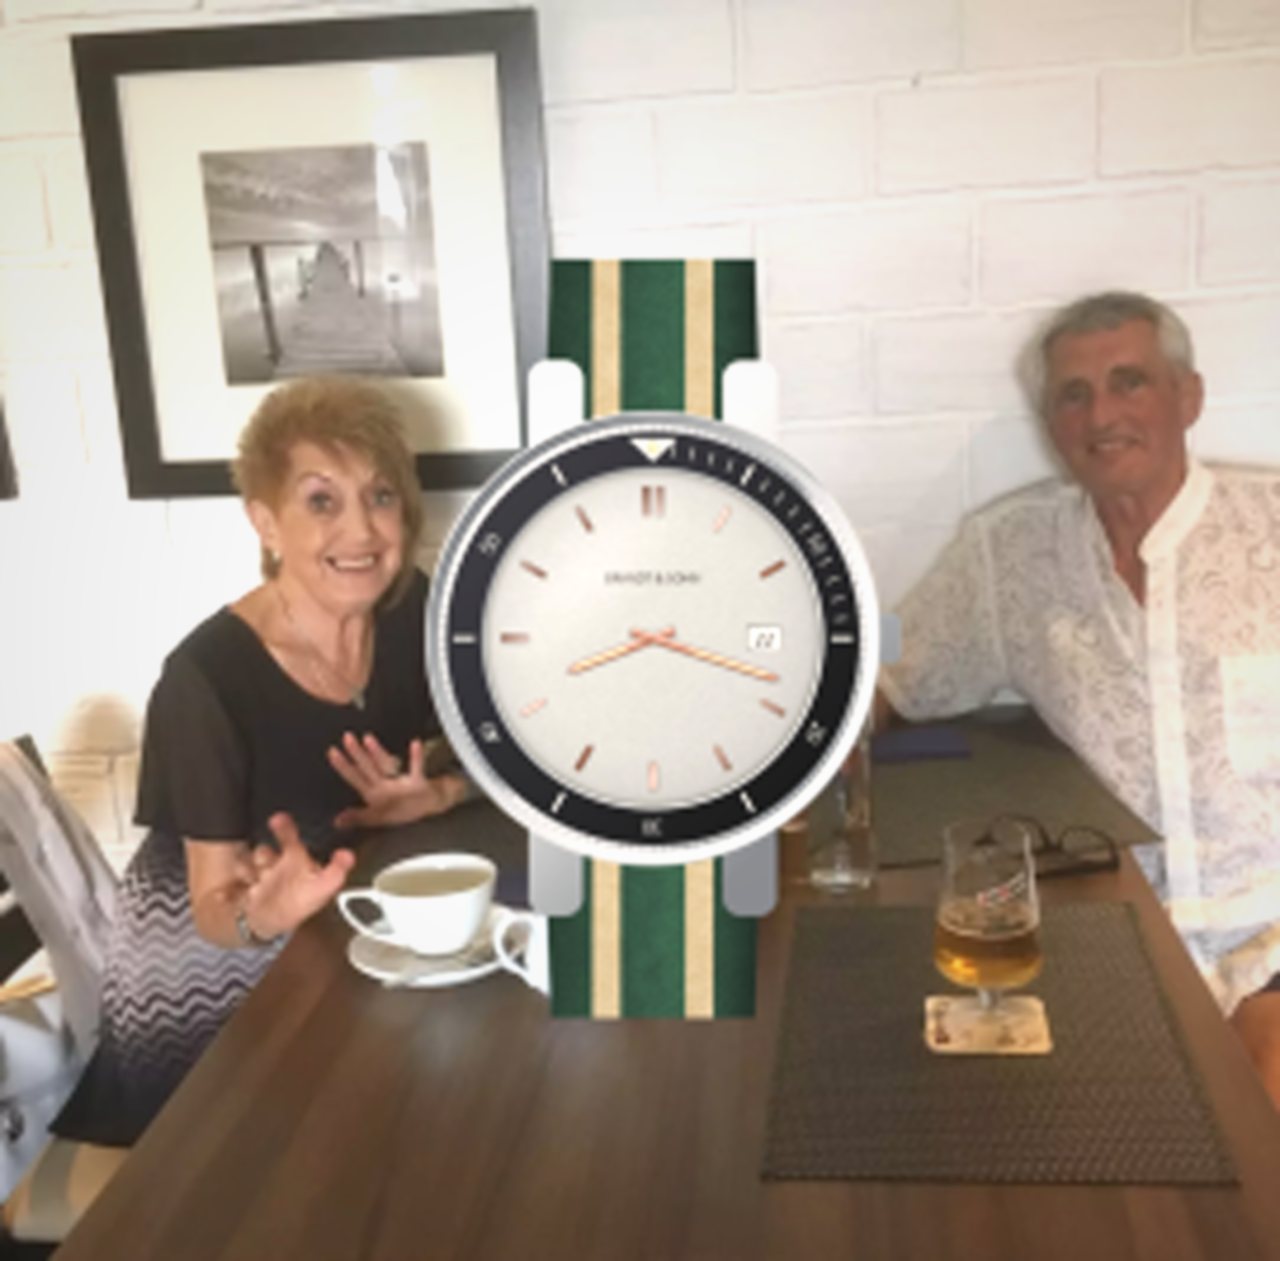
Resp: 8,18
